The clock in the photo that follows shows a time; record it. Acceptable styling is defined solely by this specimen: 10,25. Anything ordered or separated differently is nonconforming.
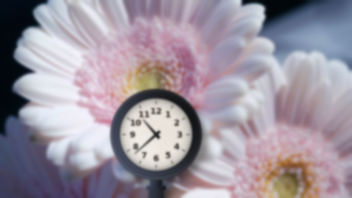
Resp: 10,38
